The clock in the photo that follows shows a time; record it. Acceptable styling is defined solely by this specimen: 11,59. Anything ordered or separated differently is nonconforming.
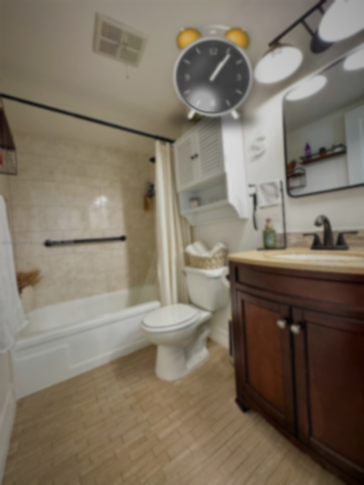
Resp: 1,06
